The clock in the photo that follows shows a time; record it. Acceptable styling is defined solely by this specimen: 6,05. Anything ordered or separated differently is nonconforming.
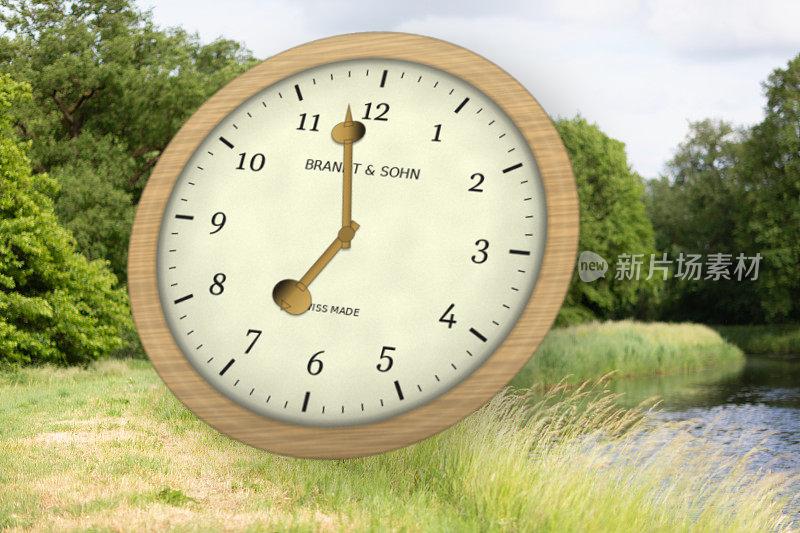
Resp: 6,58
